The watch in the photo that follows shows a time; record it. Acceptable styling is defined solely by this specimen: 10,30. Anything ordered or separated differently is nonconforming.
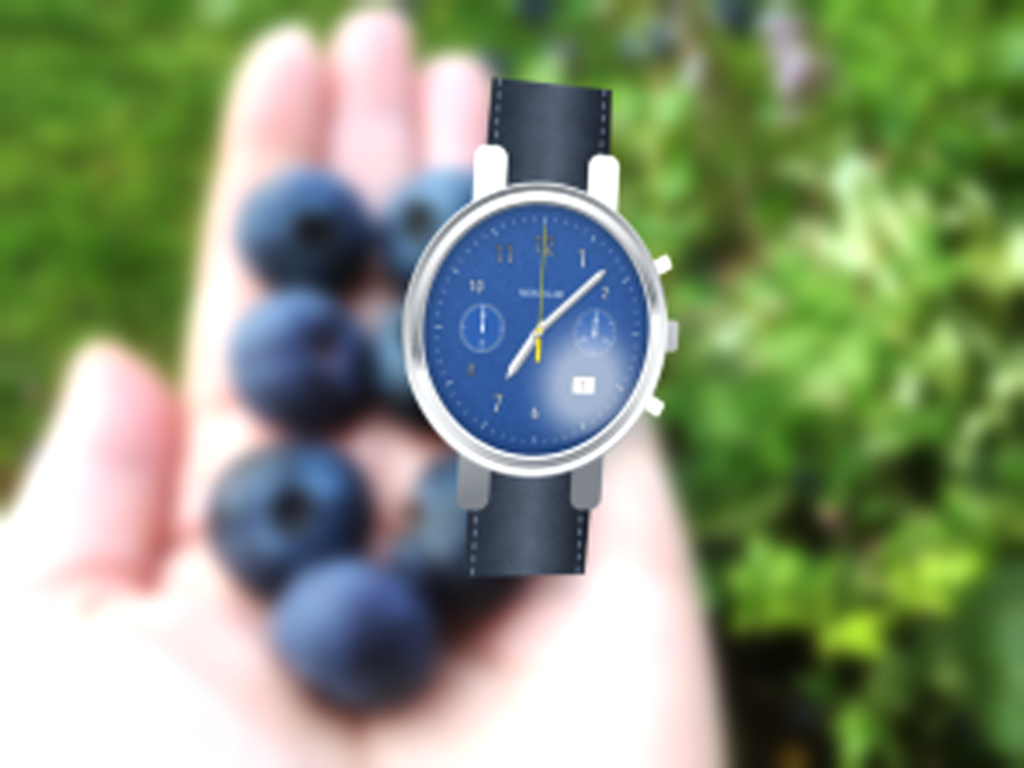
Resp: 7,08
